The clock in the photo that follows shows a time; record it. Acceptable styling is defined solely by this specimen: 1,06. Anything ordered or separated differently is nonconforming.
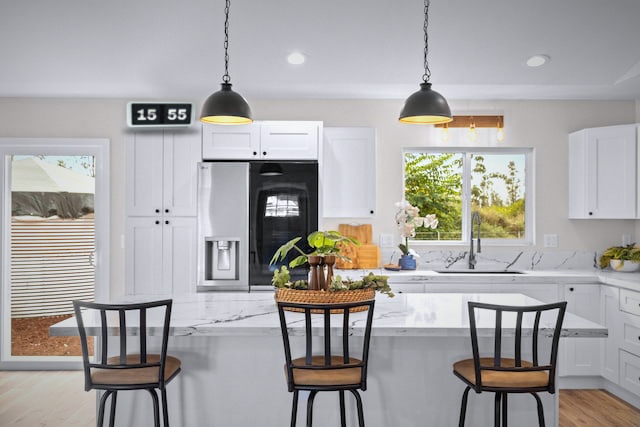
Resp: 15,55
